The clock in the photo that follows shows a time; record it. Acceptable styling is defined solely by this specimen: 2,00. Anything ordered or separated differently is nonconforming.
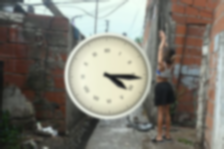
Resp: 4,16
